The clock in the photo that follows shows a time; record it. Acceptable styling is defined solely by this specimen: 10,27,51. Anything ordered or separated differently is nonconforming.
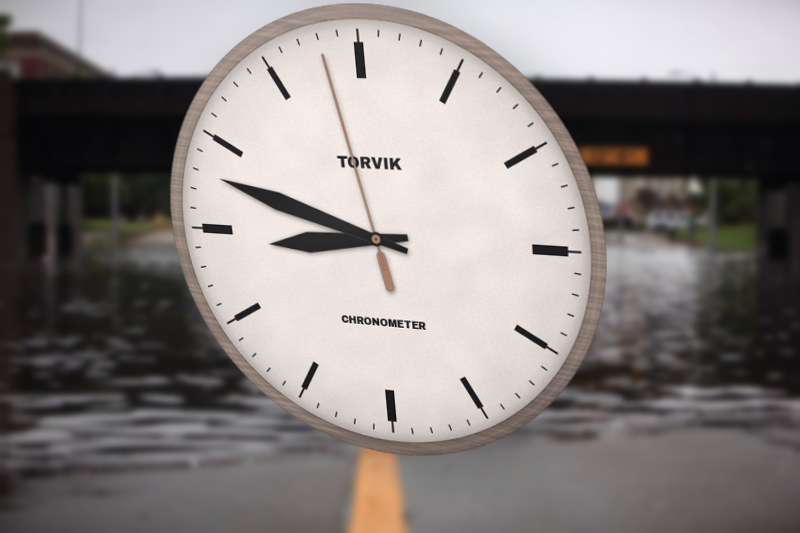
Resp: 8,47,58
